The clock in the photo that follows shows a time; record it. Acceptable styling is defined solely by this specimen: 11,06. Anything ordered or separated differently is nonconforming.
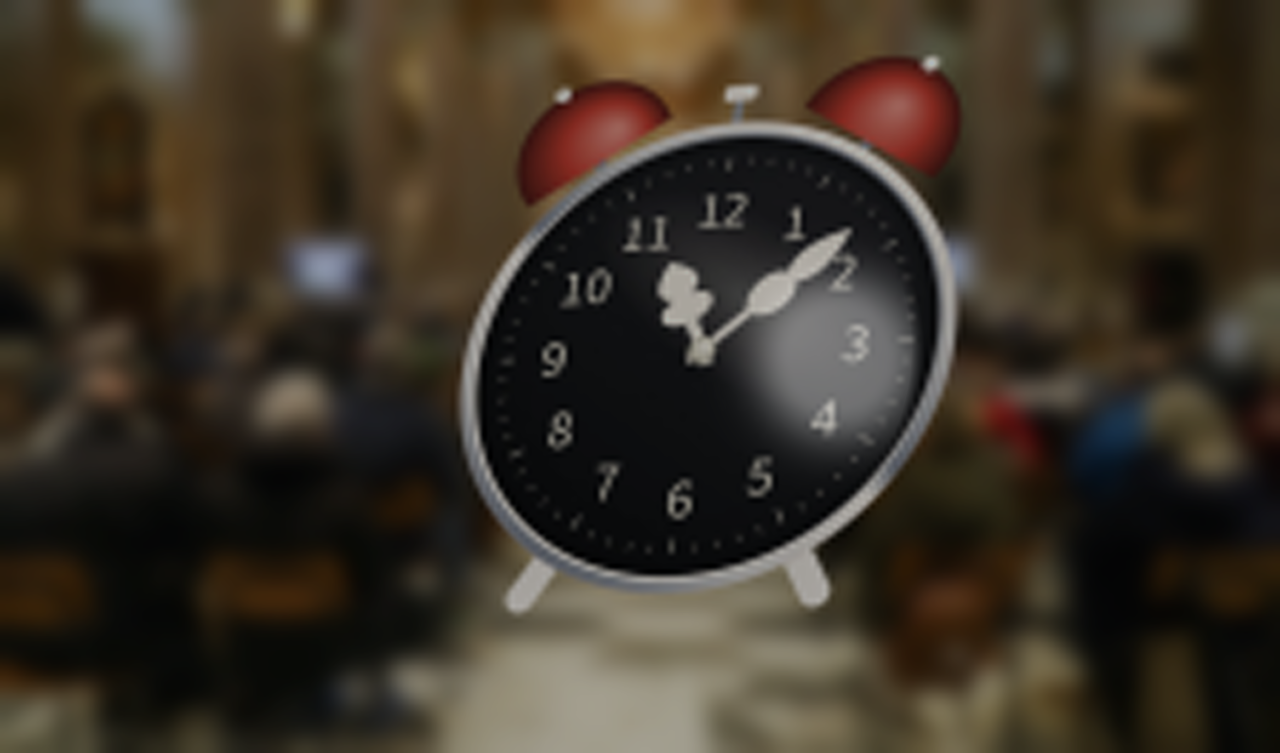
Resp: 11,08
